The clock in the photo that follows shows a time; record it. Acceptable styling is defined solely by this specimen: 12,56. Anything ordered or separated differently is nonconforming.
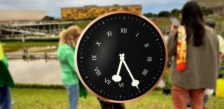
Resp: 6,25
